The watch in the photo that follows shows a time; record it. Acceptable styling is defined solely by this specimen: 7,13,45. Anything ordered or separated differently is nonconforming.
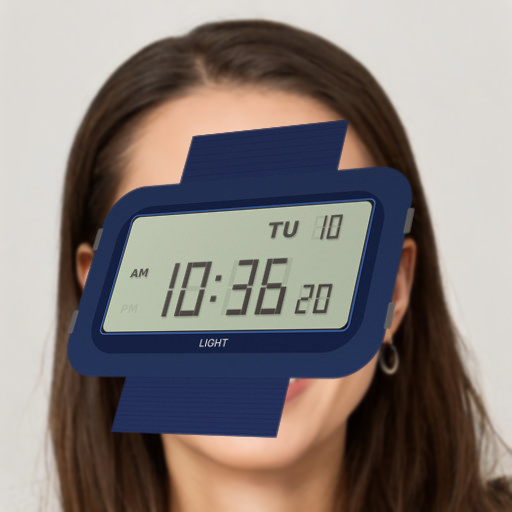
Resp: 10,36,20
